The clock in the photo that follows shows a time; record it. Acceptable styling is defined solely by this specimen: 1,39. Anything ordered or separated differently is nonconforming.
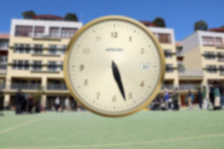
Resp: 5,27
